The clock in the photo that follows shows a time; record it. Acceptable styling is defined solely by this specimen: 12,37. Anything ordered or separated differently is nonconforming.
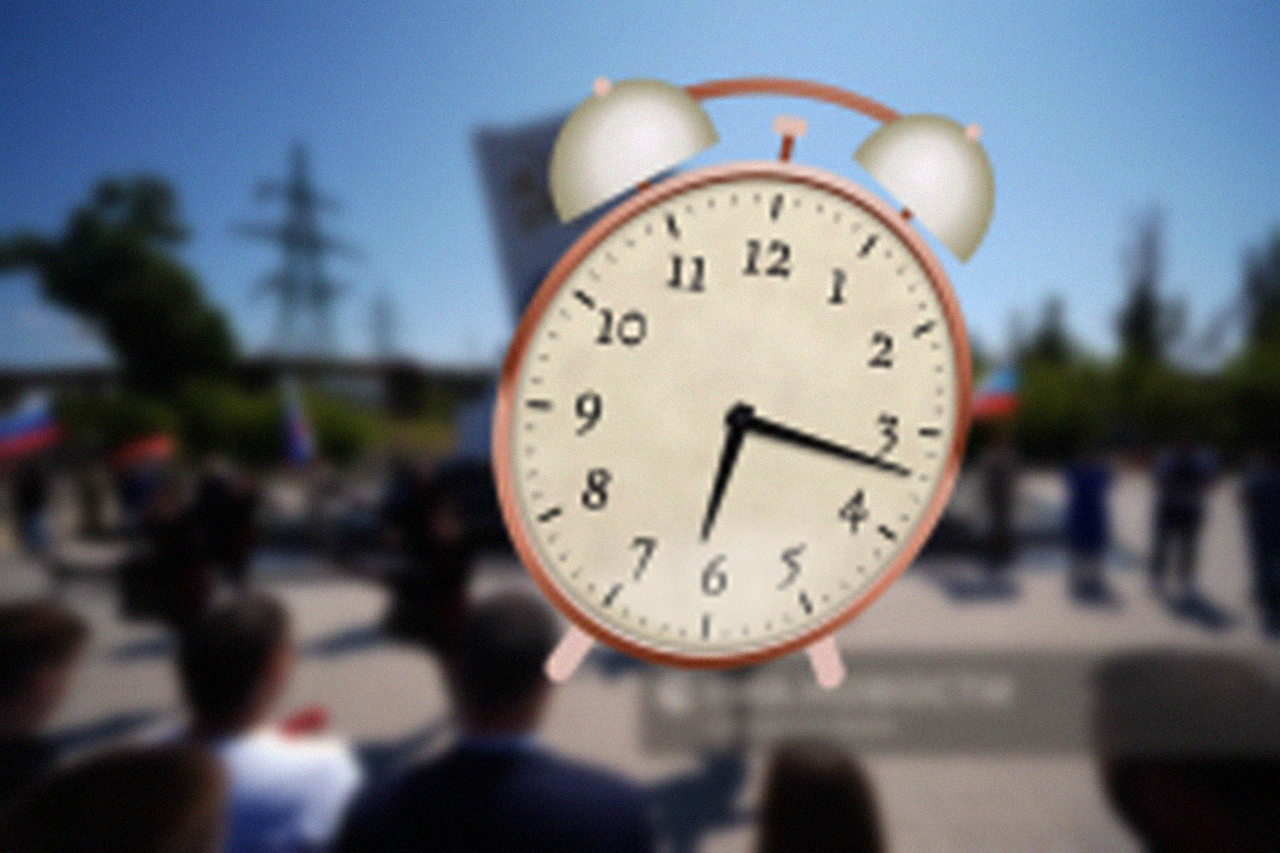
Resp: 6,17
